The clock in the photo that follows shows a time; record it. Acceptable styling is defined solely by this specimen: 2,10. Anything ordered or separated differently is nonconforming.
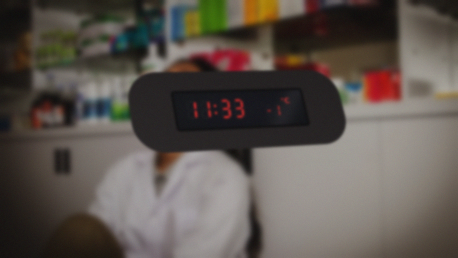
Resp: 11,33
